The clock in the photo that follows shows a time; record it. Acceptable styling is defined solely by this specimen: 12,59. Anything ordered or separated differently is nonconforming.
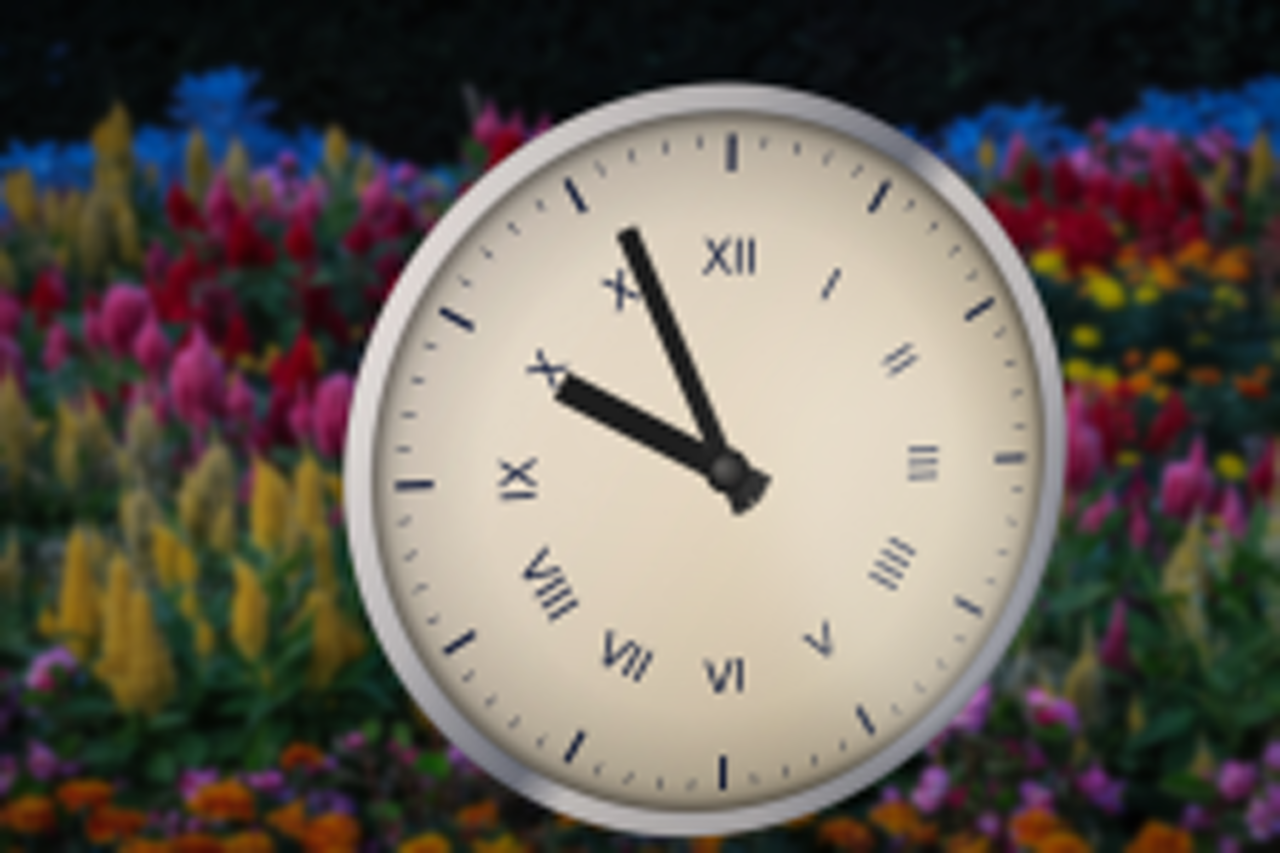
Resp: 9,56
